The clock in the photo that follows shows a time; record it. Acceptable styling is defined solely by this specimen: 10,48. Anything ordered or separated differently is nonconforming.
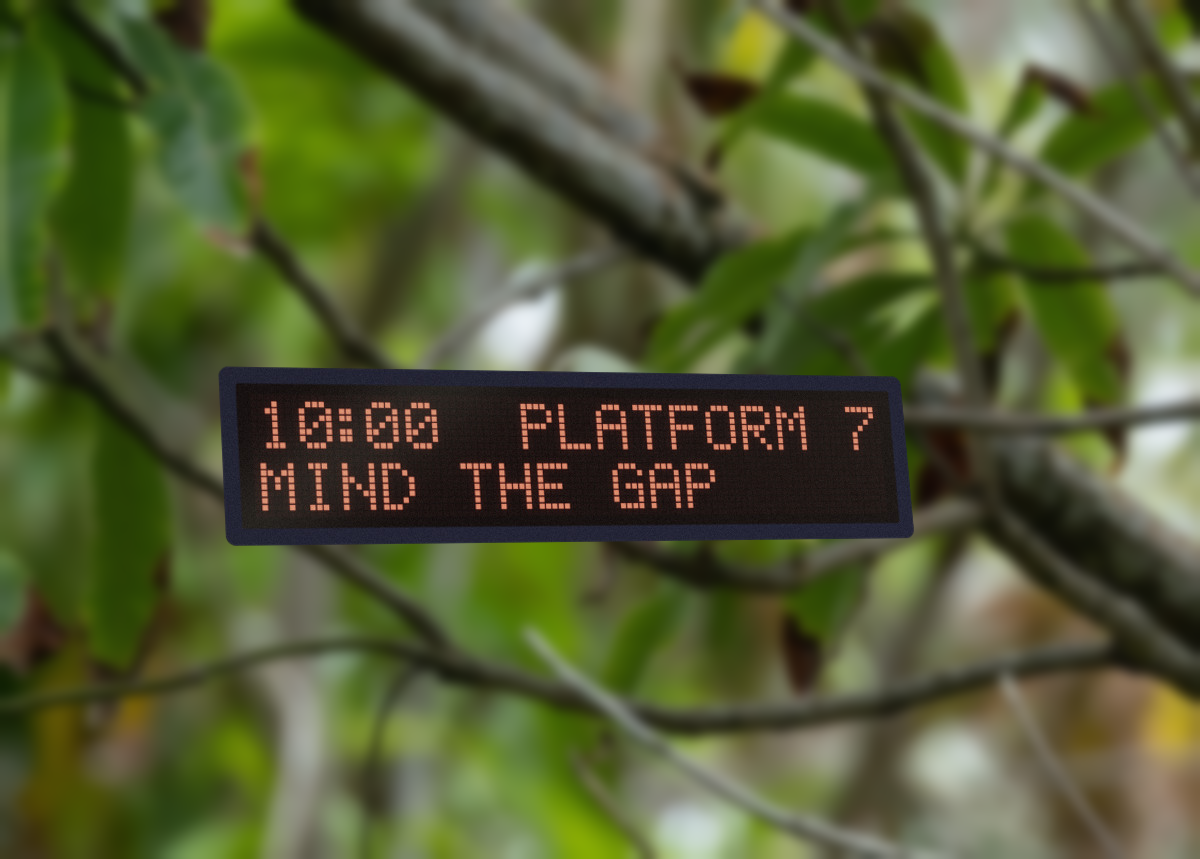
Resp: 10,00
